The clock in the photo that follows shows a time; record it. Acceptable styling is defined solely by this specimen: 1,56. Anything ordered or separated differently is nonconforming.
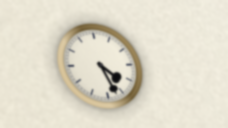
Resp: 4,27
